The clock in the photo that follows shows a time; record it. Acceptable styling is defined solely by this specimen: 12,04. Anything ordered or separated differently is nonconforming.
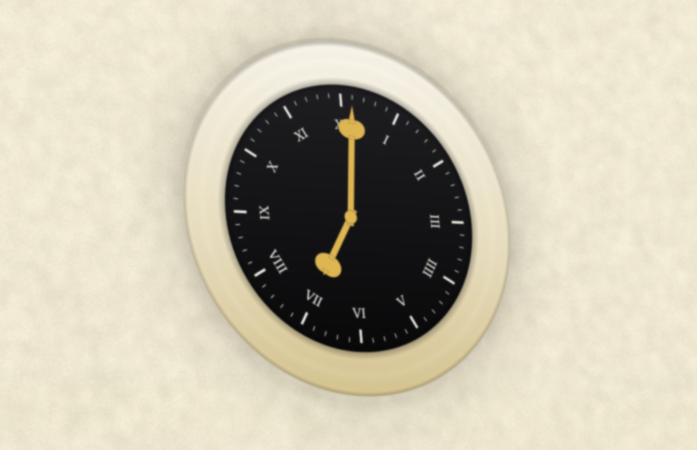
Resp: 7,01
